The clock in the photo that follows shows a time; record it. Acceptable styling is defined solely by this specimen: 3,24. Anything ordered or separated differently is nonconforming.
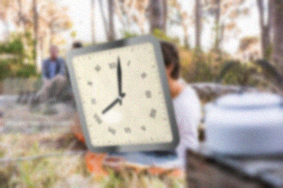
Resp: 8,02
